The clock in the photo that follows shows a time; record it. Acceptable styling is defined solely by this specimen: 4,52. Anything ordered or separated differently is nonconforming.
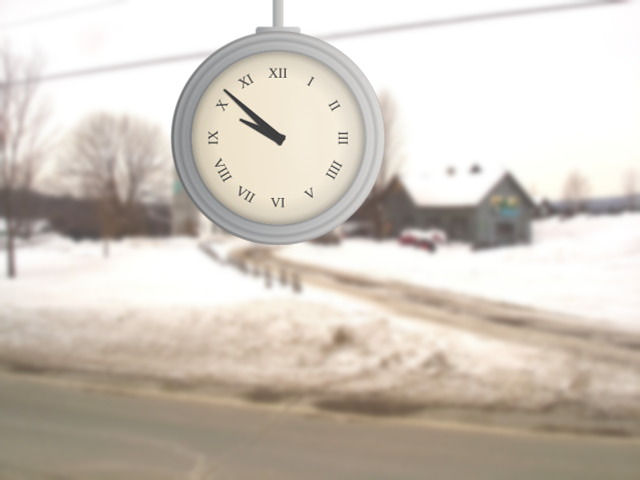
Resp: 9,52
